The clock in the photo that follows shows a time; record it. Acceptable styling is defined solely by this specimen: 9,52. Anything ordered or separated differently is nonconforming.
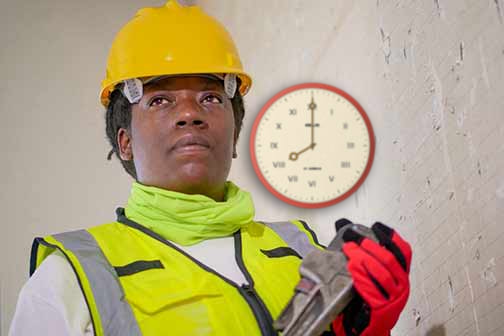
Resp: 8,00
